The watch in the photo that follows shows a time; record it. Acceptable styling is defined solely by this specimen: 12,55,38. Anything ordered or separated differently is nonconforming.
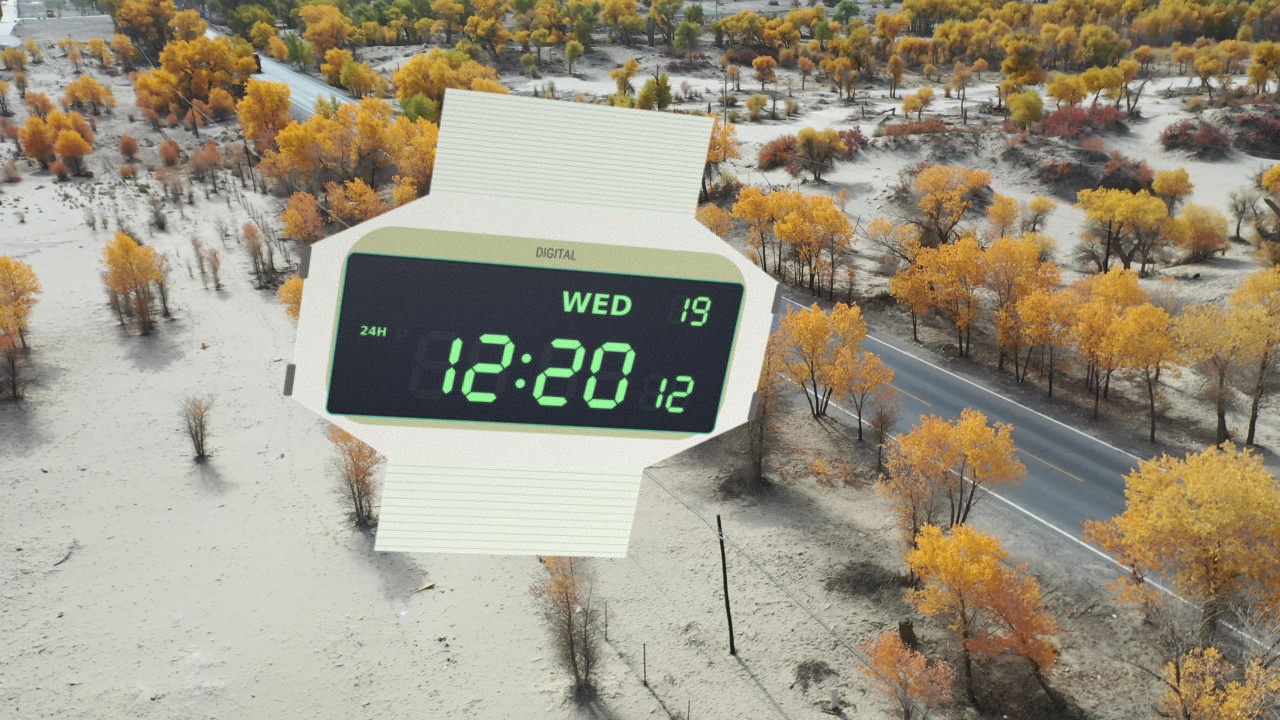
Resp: 12,20,12
